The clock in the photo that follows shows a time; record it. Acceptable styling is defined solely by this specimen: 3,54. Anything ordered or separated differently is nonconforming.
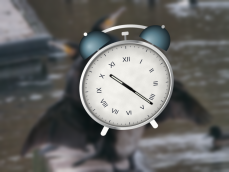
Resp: 10,22
